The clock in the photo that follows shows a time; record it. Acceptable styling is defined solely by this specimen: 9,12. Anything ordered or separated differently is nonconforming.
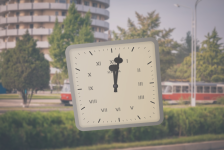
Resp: 12,02
